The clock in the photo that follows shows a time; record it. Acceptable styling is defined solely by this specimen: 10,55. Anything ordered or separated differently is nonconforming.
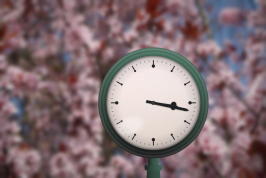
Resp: 3,17
